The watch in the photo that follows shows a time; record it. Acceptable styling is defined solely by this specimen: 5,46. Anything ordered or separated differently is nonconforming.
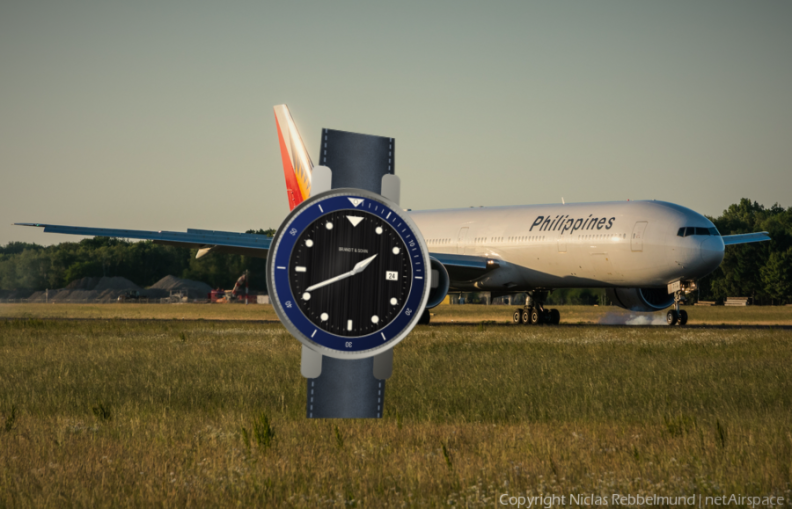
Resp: 1,41
